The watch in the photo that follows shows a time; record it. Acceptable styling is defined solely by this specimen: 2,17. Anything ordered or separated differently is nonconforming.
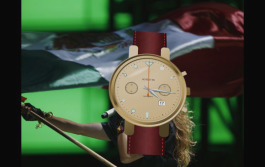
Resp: 4,16
